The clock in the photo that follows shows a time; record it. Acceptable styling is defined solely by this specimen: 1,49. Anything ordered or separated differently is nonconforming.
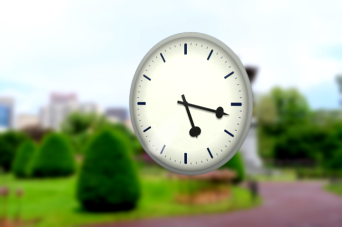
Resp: 5,17
